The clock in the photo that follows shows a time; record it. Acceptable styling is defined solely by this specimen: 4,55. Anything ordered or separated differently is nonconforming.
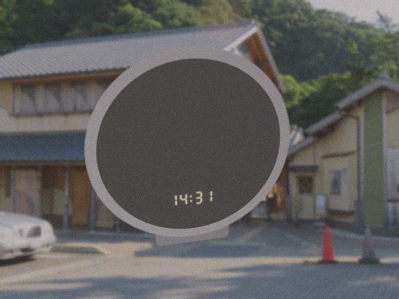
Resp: 14,31
